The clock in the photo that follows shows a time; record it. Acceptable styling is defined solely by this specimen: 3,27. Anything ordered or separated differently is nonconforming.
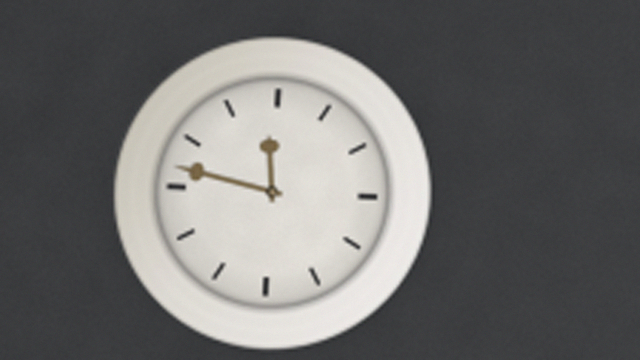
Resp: 11,47
